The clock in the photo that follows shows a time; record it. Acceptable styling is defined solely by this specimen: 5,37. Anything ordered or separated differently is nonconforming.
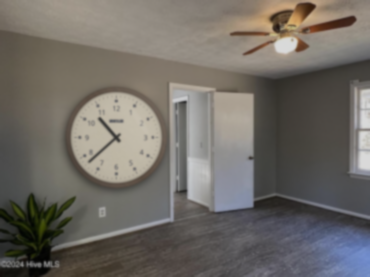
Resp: 10,38
